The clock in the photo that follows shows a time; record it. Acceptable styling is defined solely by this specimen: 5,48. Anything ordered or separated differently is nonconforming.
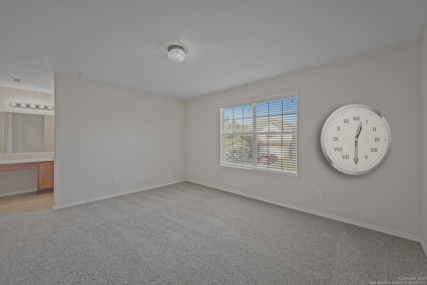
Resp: 12,30
